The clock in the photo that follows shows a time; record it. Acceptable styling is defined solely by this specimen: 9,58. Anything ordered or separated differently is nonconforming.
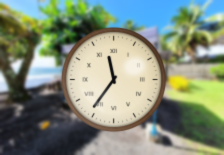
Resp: 11,36
